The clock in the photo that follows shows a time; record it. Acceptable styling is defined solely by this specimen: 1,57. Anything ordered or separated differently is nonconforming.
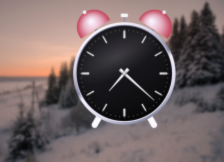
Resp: 7,22
